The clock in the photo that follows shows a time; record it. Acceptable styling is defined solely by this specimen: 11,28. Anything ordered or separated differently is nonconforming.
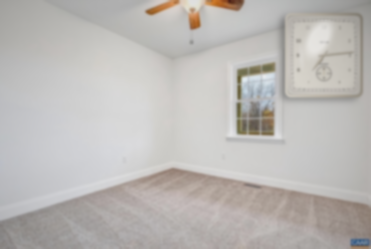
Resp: 7,14
